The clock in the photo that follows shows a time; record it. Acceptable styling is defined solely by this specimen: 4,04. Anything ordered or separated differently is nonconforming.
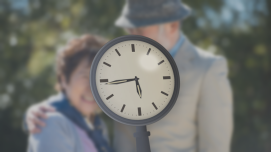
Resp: 5,44
